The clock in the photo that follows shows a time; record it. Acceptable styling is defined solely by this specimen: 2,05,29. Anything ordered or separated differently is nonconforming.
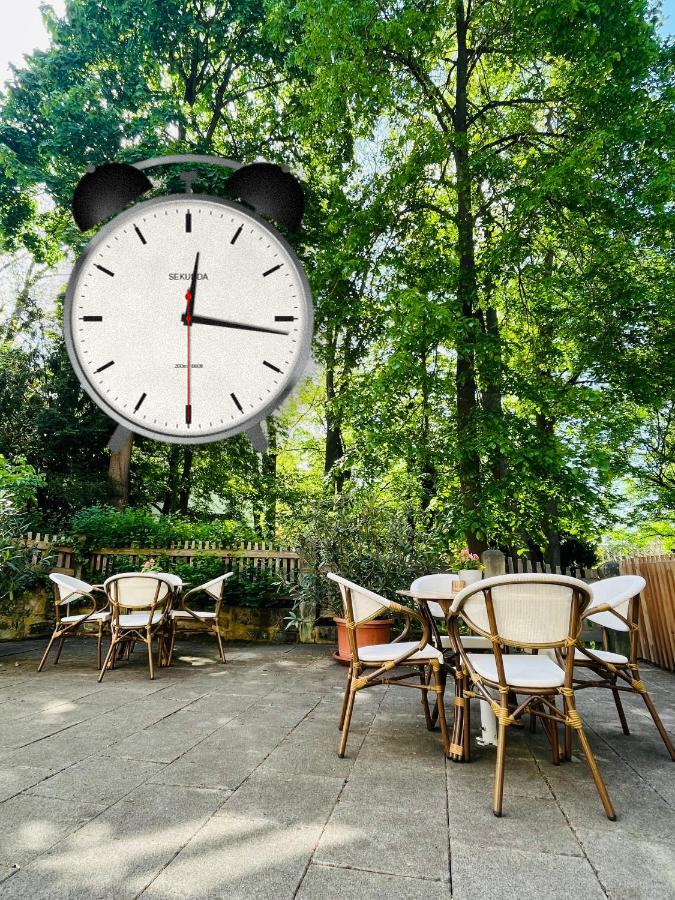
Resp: 12,16,30
